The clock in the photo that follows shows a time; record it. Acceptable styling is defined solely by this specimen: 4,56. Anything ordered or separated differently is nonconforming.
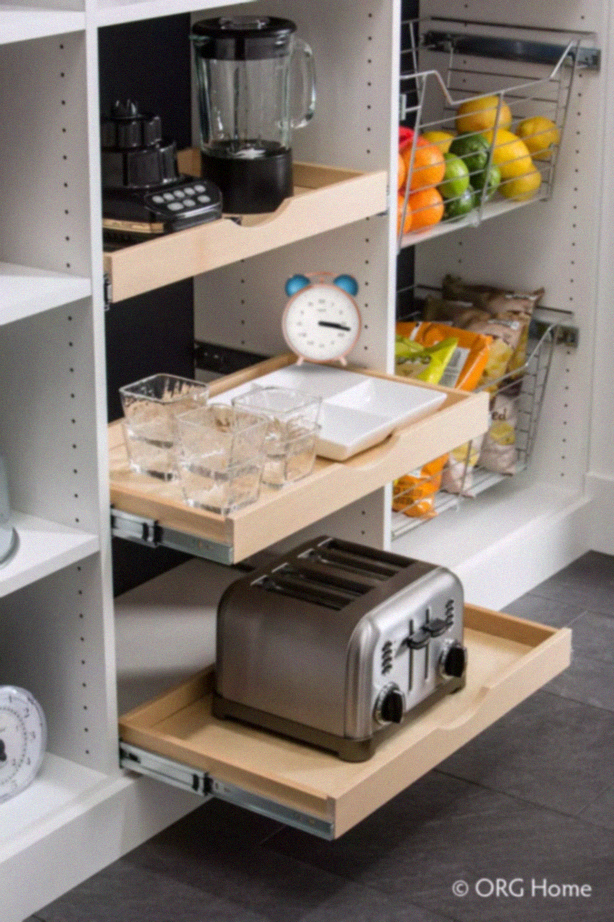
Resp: 3,17
